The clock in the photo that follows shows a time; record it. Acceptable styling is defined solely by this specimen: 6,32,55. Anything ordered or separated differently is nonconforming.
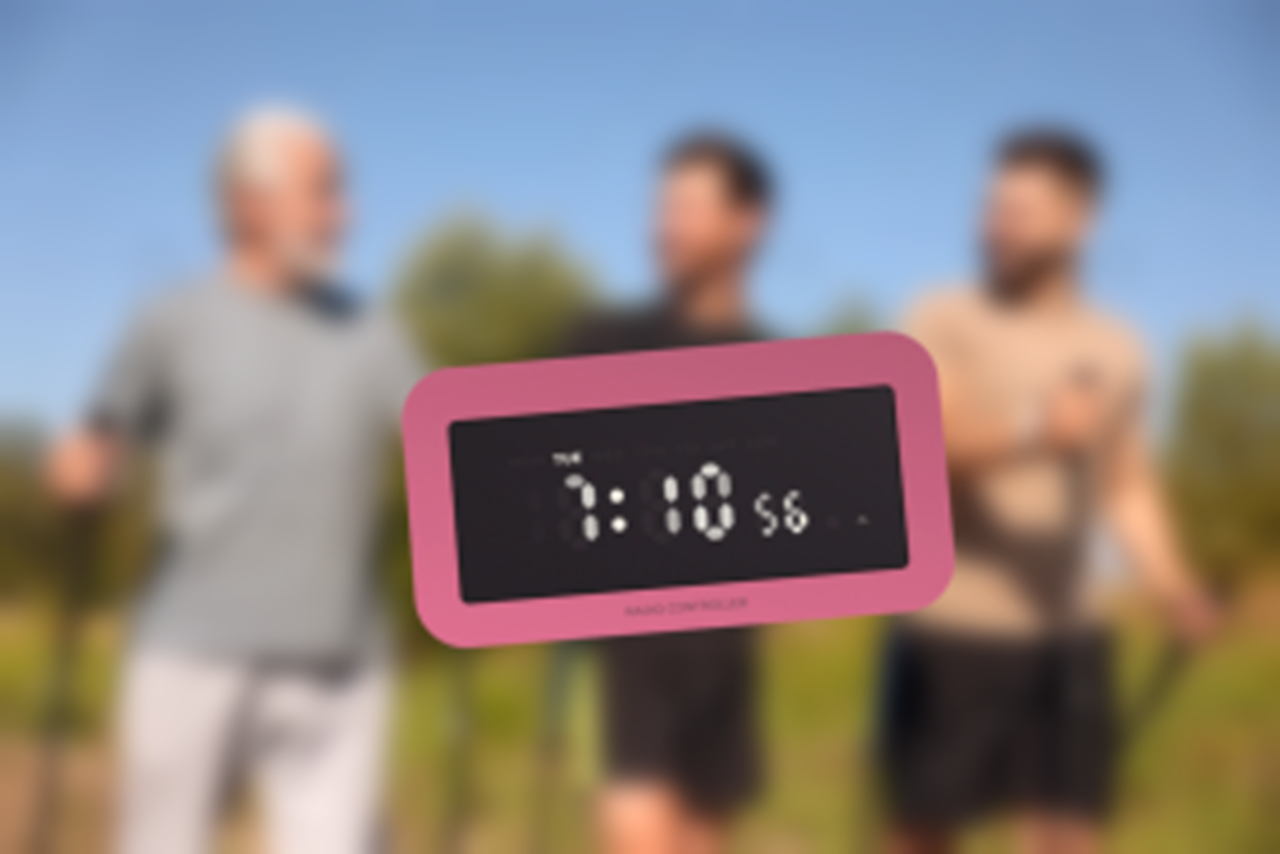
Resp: 7,10,56
